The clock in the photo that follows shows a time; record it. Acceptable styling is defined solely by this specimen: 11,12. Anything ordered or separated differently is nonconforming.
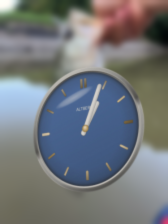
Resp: 1,04
